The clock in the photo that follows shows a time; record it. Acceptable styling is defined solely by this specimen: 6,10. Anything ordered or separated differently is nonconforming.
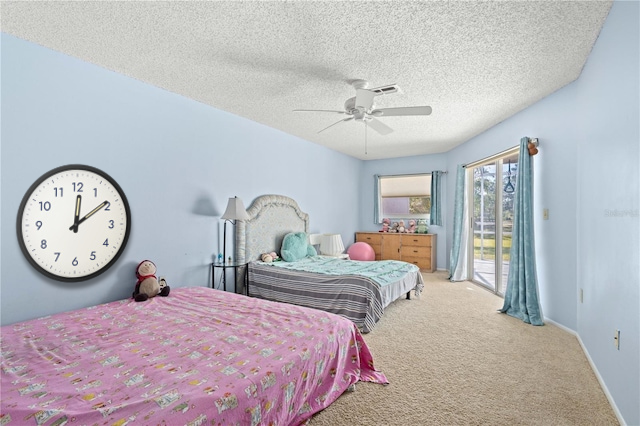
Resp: 12,09
